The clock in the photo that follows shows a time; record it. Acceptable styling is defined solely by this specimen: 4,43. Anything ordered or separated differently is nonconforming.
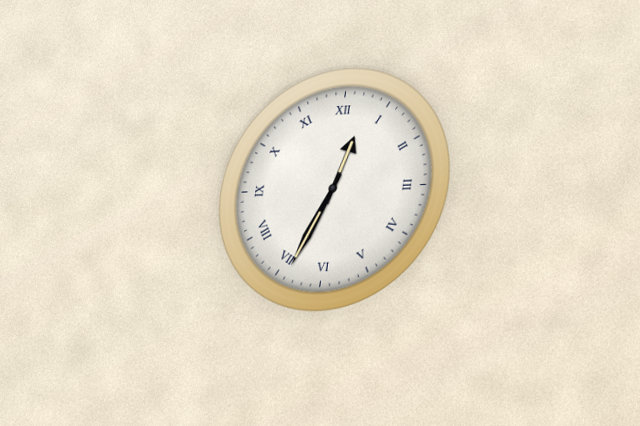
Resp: 12,34
